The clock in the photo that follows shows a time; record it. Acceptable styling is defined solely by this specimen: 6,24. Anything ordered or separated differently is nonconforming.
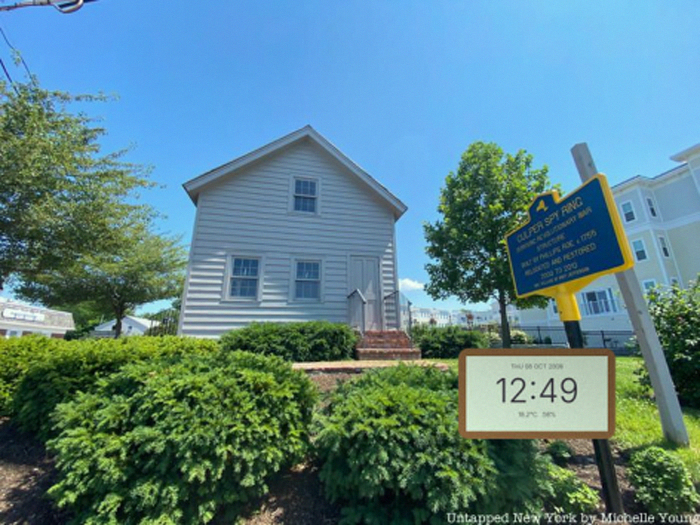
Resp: 12,49
